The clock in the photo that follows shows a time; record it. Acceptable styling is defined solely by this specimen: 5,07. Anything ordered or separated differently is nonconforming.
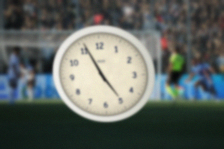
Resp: 4,56
